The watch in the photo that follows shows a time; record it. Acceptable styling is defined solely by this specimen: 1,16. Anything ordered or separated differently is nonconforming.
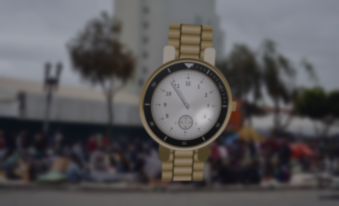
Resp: 10,54
